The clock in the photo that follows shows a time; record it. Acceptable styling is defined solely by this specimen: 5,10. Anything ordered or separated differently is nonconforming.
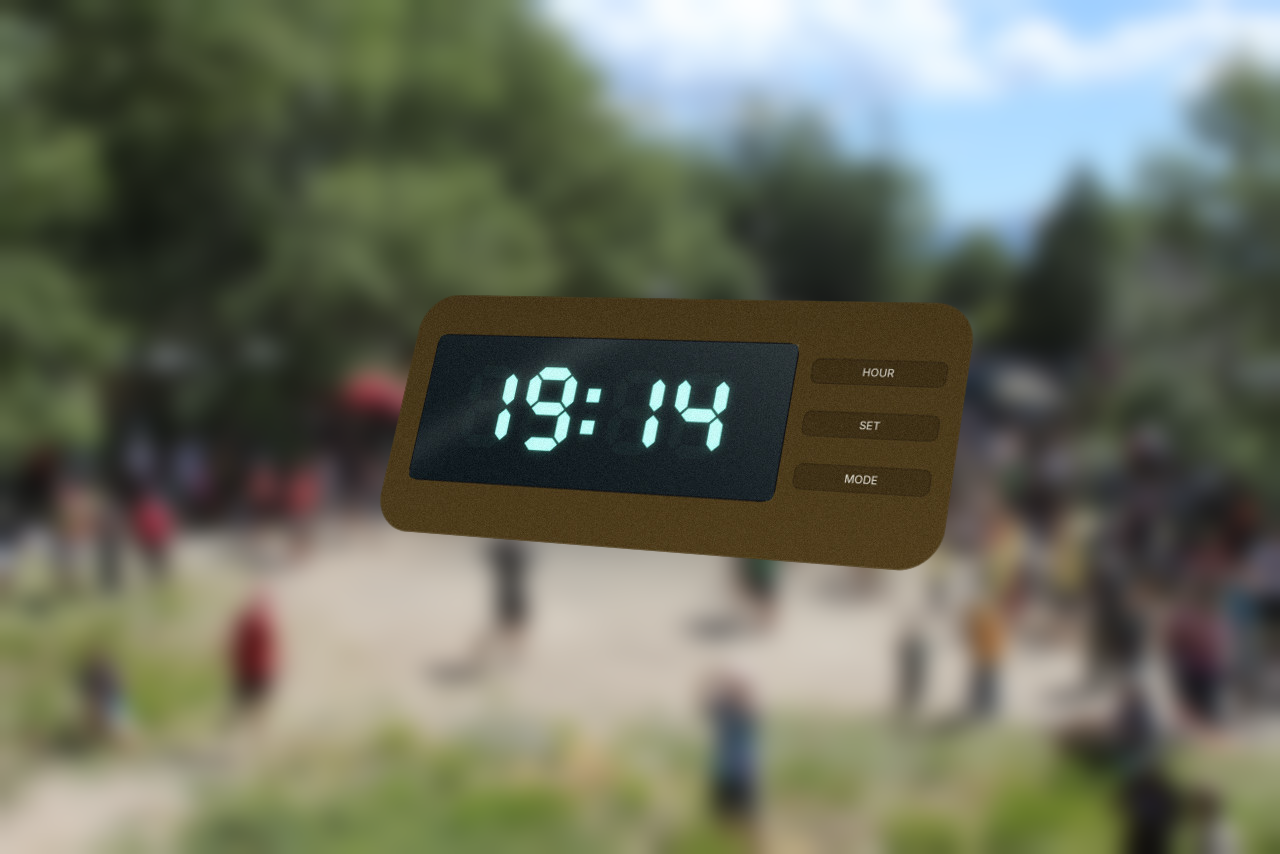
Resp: 19,14
